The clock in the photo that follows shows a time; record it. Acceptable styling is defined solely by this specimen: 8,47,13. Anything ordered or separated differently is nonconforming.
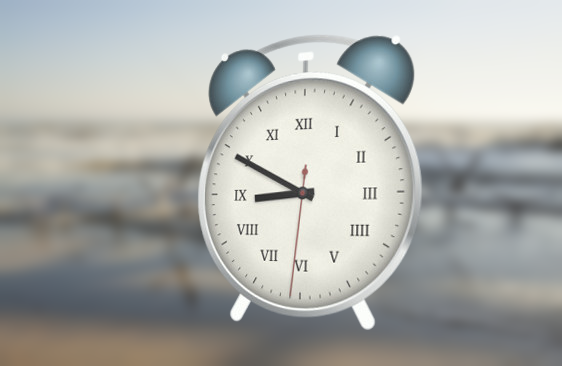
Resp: 8,49,31
